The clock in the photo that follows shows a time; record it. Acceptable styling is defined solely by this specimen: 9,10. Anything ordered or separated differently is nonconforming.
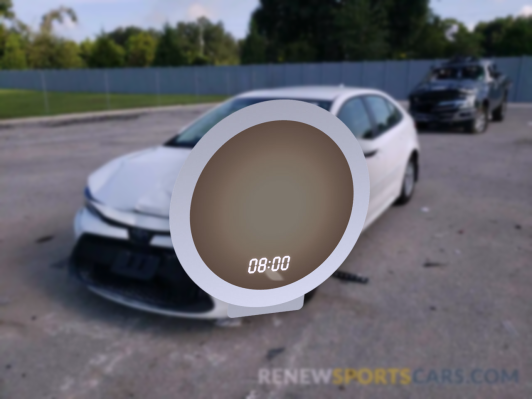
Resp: 8,00
